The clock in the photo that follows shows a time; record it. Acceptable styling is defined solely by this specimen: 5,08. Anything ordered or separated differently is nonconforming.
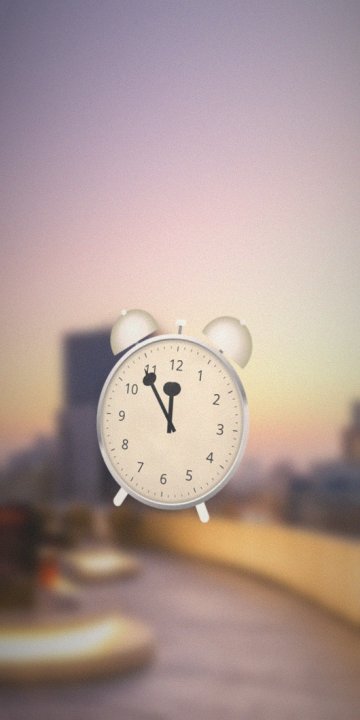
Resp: 11,54
